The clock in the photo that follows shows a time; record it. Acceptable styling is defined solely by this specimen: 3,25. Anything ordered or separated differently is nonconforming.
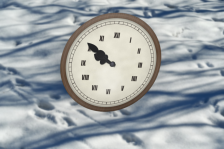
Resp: 9,51
